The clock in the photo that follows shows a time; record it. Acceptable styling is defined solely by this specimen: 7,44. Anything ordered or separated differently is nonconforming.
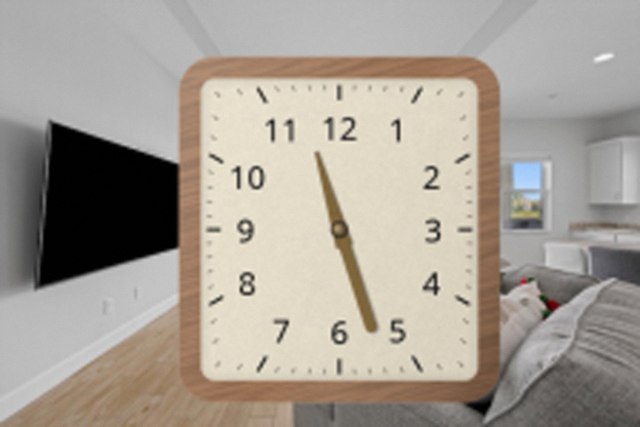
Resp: 11,27
